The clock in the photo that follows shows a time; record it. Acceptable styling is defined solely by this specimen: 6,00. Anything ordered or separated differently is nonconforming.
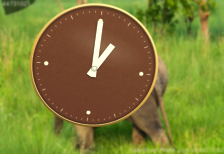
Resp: 1,00
